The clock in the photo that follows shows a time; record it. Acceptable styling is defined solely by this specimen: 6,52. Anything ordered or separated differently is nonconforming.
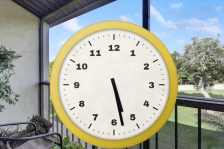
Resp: 5,28
